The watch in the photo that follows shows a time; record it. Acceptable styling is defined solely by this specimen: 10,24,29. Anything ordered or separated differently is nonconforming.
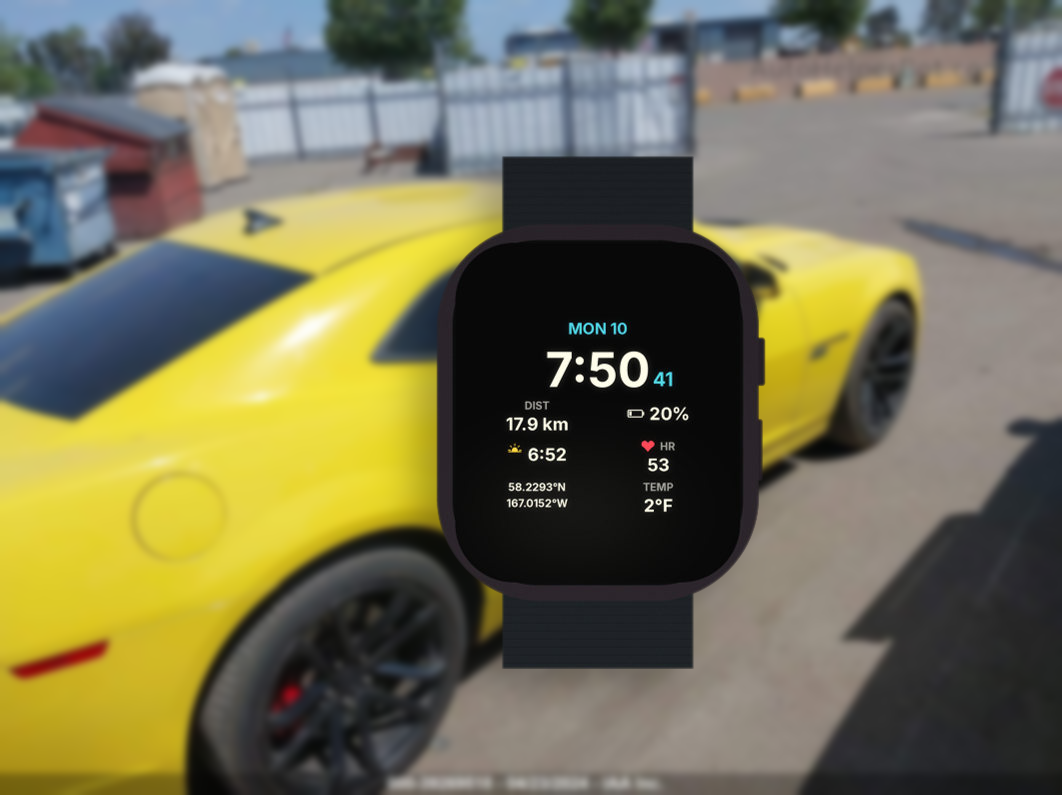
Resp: 7,50,41
